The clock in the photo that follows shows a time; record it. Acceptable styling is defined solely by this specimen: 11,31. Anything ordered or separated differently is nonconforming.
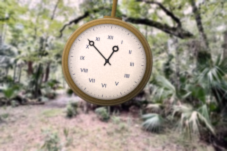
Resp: 12,52
